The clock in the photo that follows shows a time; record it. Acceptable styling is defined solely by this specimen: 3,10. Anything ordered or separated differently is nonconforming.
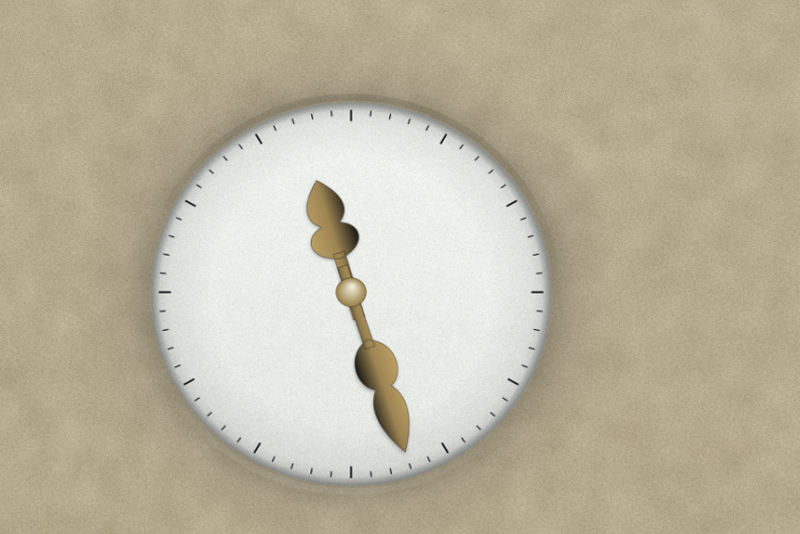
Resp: 11,27
